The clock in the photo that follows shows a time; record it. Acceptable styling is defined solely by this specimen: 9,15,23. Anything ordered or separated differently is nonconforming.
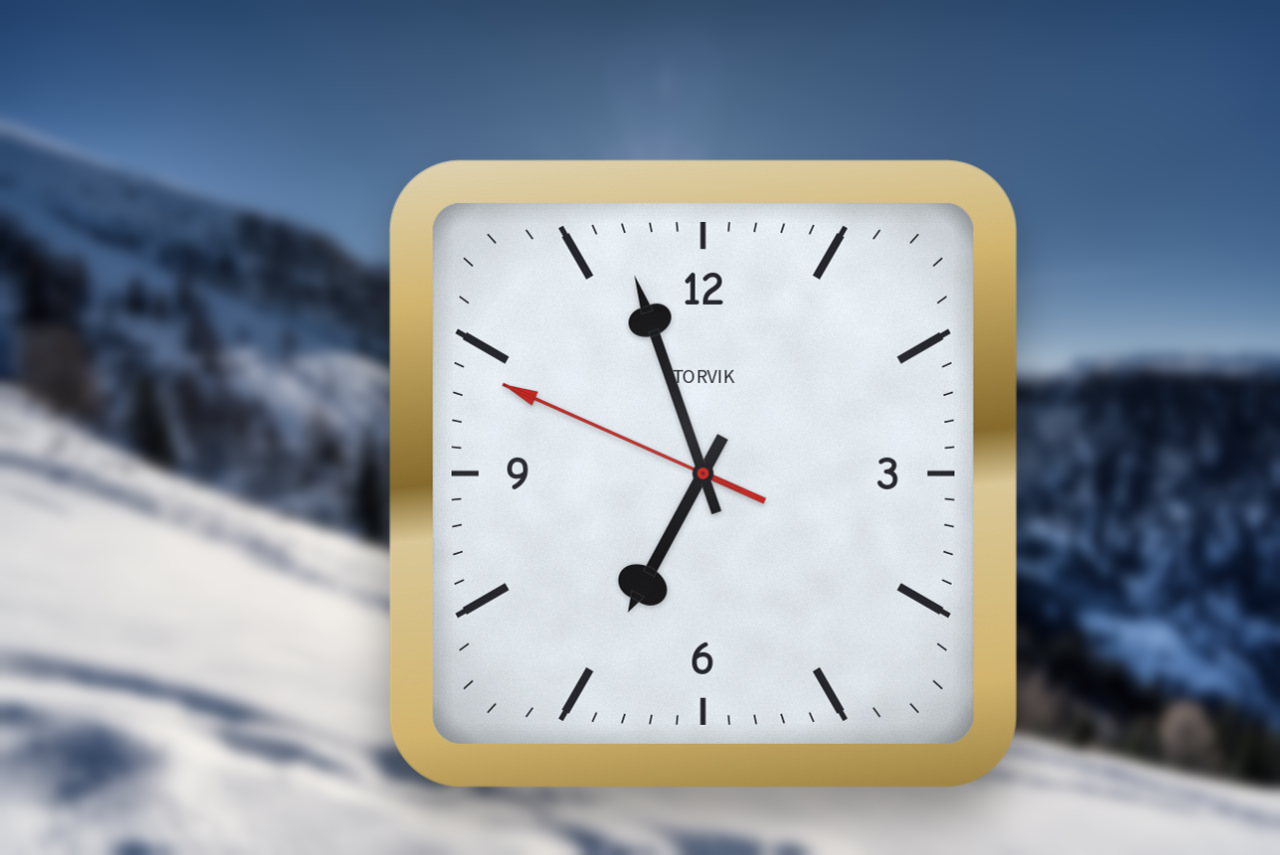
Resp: 6,56,49
